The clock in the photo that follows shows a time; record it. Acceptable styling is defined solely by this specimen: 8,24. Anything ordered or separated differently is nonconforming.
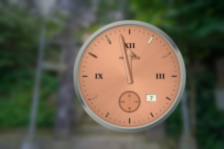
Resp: 11,58
